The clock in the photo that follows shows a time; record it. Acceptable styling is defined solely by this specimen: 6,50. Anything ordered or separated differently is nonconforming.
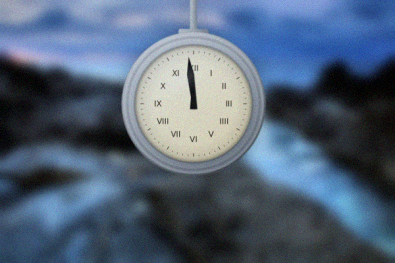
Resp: 11,59
